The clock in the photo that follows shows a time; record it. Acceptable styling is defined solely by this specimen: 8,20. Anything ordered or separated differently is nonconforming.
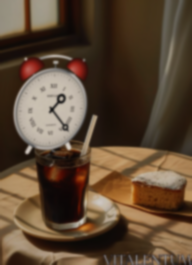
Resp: 1,23
